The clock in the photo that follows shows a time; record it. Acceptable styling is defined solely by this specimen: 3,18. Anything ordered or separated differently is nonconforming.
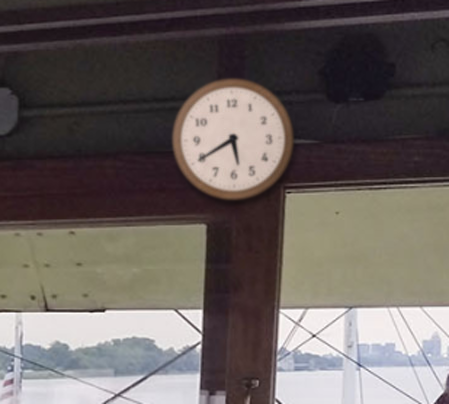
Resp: 5,40
